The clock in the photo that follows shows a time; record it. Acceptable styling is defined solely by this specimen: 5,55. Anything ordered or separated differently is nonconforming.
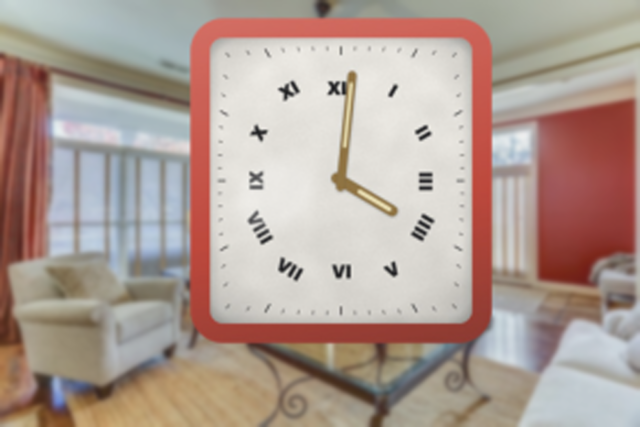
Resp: 4,01
